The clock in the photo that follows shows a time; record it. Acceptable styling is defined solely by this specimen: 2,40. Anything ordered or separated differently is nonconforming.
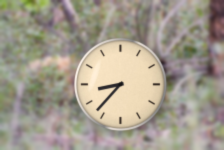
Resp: 8,37
